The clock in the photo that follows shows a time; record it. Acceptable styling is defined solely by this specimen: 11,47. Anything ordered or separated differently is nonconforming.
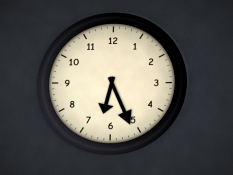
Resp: 6,26
